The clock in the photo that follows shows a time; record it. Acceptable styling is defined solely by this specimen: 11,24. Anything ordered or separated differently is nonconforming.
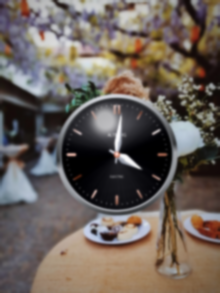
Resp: 4,01
